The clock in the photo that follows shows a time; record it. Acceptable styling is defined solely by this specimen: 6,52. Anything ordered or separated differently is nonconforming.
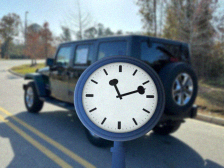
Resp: 11,12
